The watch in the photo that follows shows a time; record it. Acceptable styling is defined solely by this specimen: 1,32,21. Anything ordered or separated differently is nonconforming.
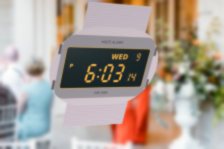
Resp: 6,03,14
